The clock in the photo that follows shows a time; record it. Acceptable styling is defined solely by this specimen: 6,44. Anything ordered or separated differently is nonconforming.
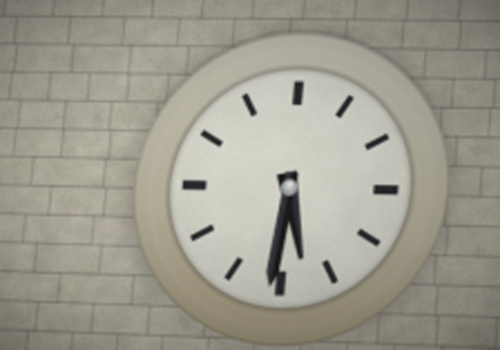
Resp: 5,31
